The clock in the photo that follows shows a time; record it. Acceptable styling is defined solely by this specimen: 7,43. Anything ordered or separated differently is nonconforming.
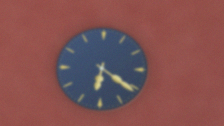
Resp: 6,21
